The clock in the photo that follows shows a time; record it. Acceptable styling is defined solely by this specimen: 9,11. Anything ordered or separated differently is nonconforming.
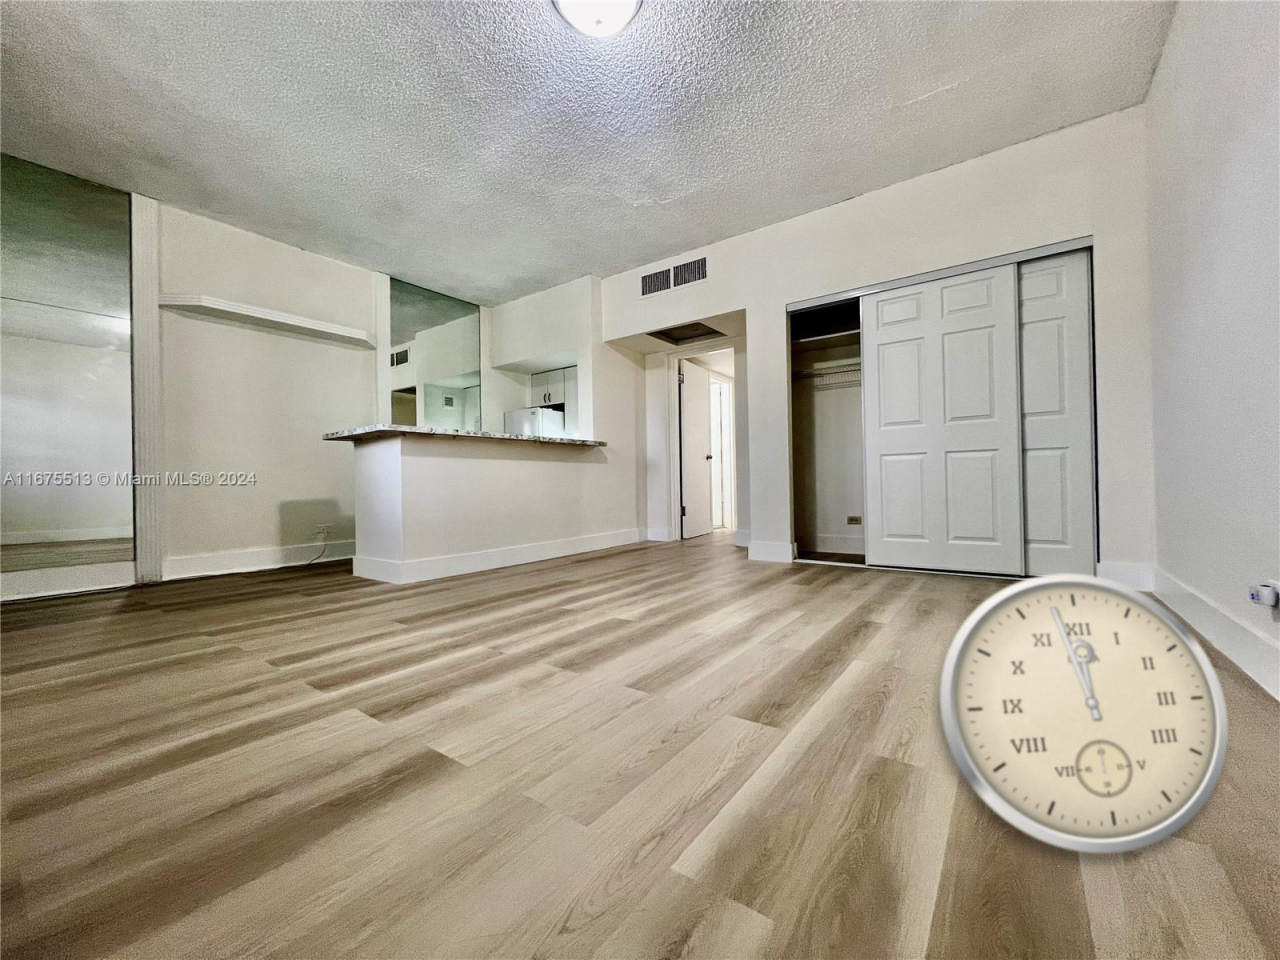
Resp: 11,58
